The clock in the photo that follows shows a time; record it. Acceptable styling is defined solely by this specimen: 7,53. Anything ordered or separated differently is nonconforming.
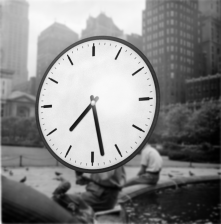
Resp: 7,28
